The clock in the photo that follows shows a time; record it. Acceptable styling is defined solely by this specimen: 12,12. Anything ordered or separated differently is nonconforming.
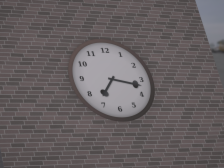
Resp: 7,17
